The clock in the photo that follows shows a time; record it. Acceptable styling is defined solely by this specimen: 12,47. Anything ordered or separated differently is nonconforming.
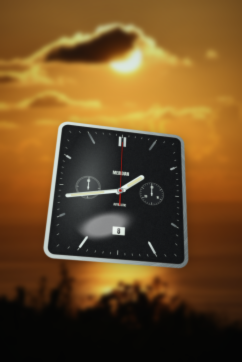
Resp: 1,43
